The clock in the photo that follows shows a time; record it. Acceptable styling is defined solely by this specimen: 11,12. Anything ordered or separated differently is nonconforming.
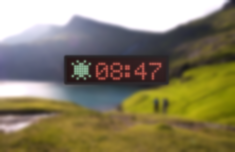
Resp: 8,47
